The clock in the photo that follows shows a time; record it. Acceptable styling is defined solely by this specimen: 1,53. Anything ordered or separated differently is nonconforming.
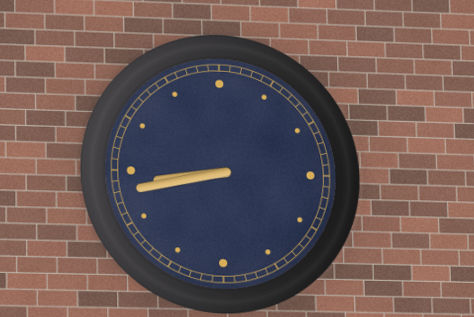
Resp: 8,43
